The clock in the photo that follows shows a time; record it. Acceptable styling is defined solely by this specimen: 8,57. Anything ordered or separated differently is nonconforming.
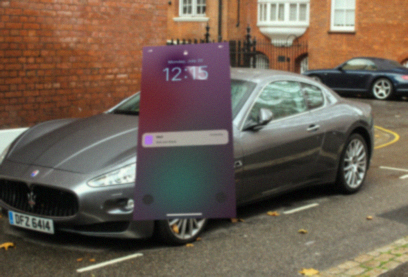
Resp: 12,15
